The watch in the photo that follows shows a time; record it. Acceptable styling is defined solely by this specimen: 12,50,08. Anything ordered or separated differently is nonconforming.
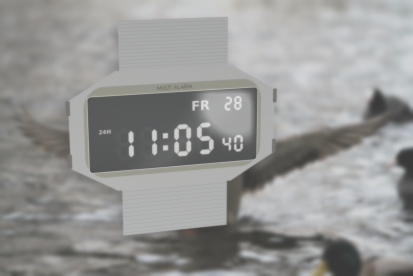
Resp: 11,05,40
